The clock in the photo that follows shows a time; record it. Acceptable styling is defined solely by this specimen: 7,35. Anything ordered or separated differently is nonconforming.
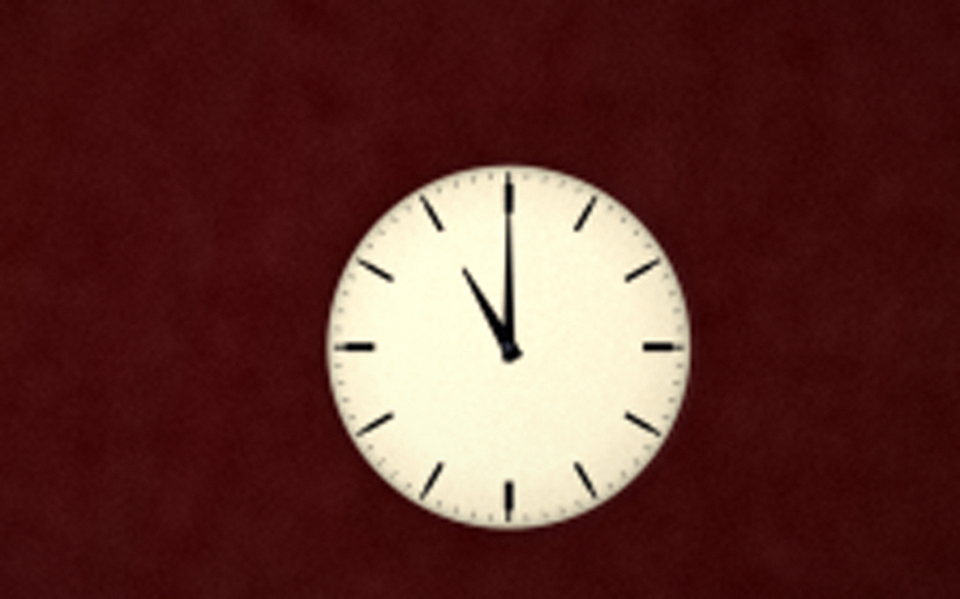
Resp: 11,00
